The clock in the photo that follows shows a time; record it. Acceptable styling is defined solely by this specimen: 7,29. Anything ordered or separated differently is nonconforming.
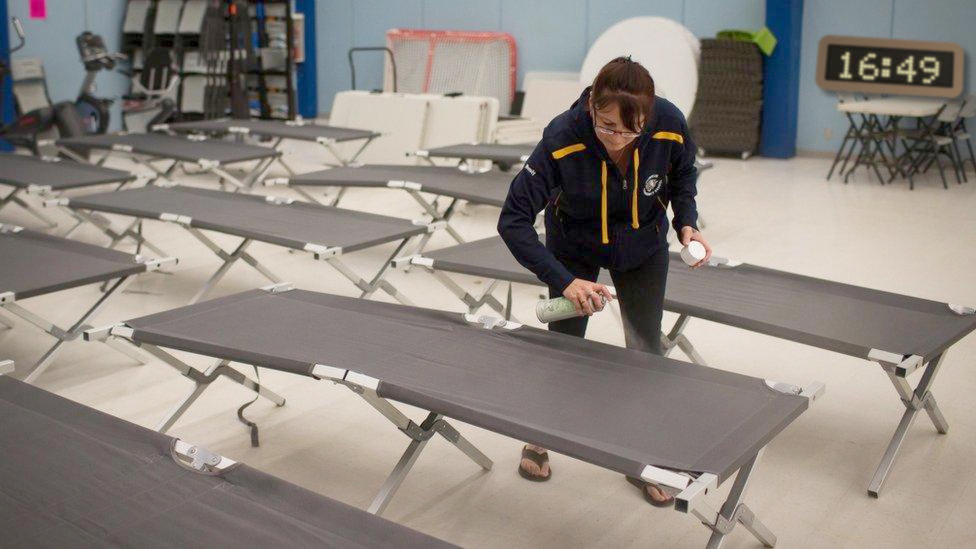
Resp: 16,49
